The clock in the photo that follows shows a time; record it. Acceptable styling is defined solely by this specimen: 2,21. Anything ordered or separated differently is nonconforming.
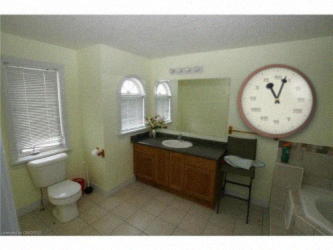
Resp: 11,03
